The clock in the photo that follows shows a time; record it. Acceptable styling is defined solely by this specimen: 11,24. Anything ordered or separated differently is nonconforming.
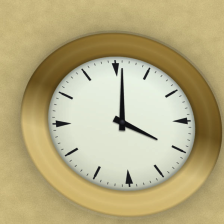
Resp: 4,01
